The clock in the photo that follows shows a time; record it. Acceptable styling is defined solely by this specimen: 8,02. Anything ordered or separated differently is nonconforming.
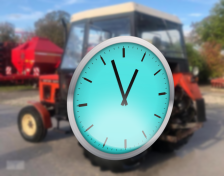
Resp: 12,57
